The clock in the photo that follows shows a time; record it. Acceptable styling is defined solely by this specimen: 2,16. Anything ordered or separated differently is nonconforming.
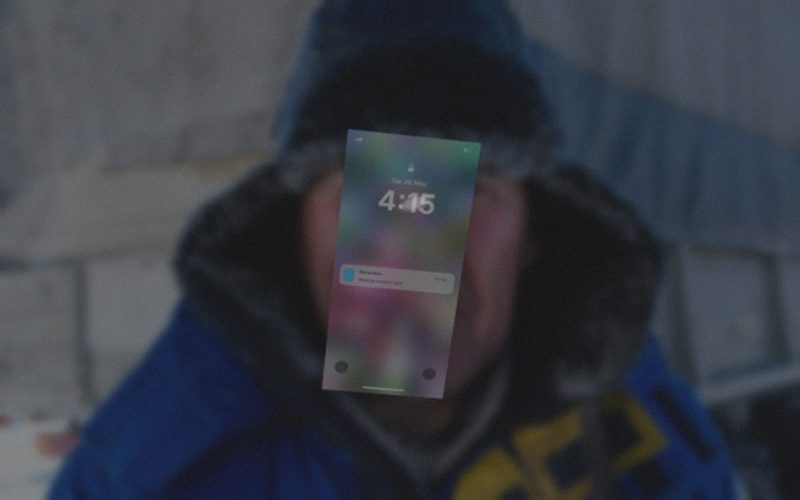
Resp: 4,15
